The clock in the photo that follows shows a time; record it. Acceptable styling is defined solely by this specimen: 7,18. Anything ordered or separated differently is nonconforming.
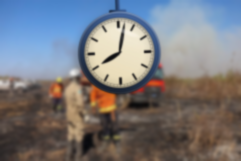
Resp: 8,02
